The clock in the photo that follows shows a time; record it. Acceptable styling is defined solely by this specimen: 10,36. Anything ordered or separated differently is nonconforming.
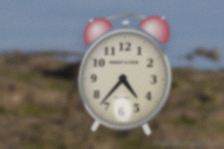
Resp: 4,37
